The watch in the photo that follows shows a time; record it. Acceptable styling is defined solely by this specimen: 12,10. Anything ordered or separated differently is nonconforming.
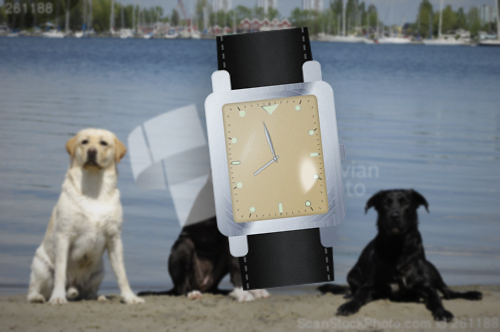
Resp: 7,58
